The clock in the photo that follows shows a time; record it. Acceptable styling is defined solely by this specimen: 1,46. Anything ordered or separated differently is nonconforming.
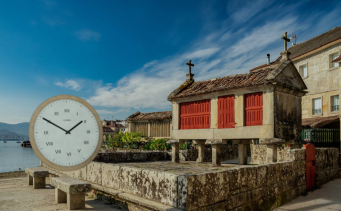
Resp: 1,50
